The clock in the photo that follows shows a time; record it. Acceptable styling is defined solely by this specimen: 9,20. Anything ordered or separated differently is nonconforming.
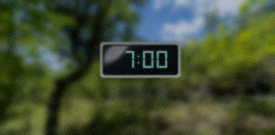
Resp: 7,00
